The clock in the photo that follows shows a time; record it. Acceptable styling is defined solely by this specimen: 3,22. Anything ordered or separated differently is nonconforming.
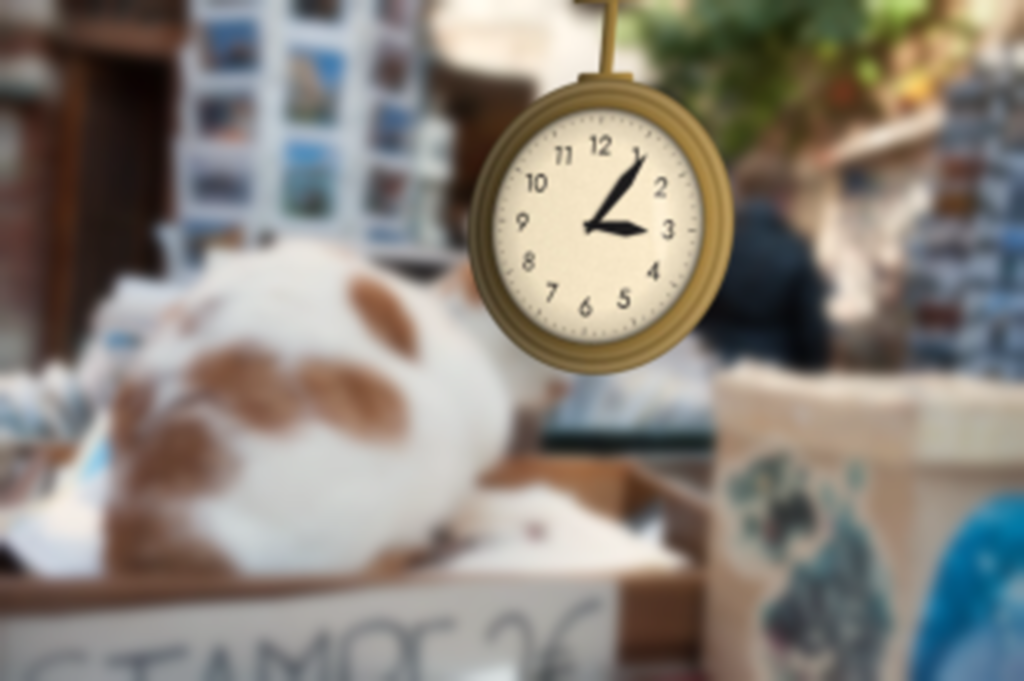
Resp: 3,06
